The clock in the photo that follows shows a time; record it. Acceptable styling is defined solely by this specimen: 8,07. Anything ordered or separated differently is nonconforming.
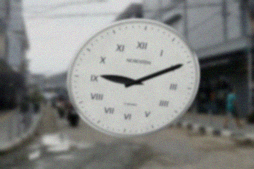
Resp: 9,10
